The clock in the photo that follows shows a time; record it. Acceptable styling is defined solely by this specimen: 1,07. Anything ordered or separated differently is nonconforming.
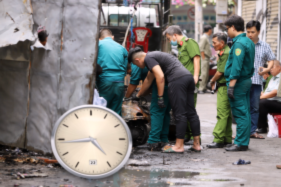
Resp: 4,44
